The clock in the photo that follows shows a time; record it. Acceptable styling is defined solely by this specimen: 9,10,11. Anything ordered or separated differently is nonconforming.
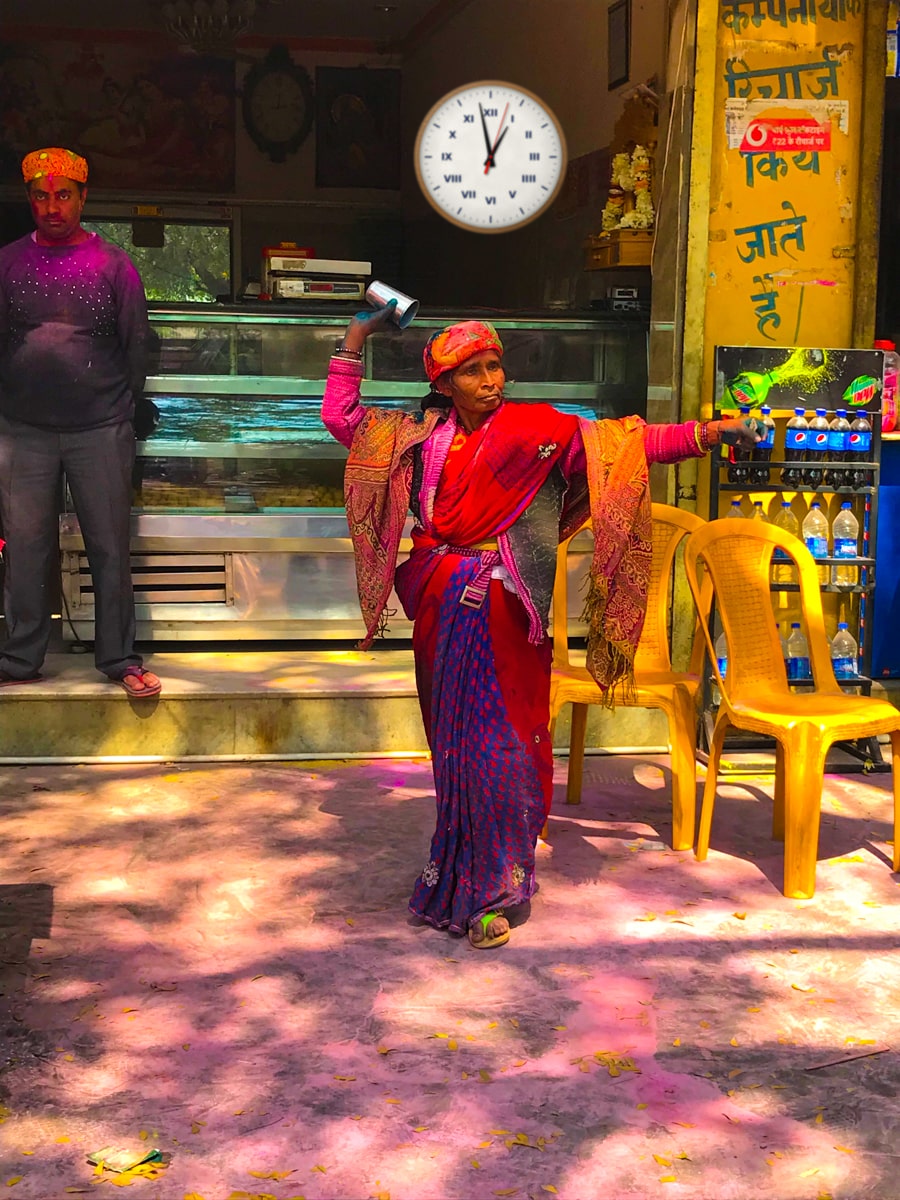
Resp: 12,58,03
